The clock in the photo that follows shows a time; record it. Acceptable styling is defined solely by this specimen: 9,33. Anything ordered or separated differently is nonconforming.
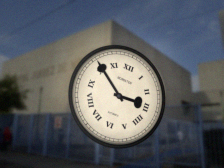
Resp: 2,51
